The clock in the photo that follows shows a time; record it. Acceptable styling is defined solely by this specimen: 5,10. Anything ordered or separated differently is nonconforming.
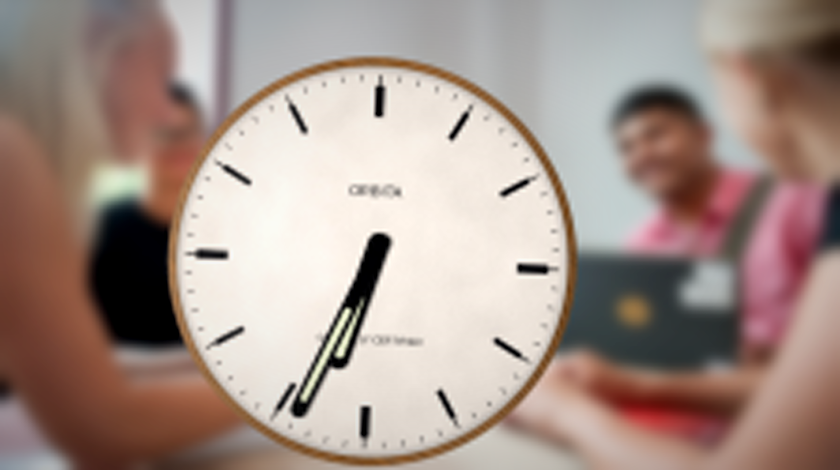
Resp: 6,34
